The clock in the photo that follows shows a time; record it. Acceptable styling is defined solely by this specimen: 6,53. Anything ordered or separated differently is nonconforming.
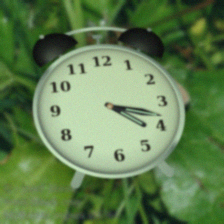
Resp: 4,18
